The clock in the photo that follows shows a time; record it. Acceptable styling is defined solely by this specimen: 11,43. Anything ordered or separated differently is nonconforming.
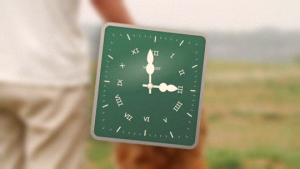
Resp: 2,59
